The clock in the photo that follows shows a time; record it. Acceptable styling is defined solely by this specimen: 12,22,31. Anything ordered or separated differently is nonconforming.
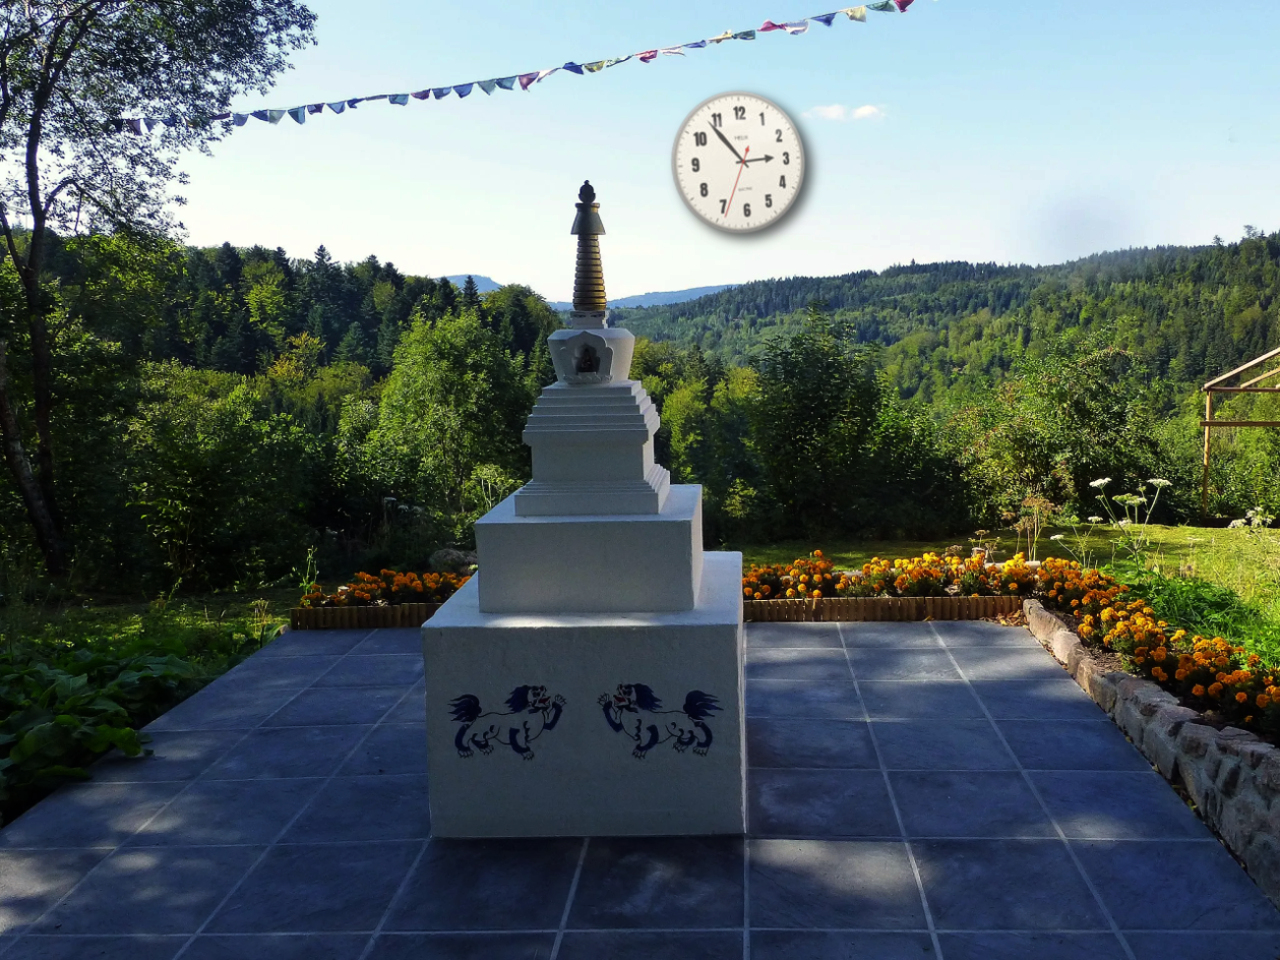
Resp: 2,53,34
